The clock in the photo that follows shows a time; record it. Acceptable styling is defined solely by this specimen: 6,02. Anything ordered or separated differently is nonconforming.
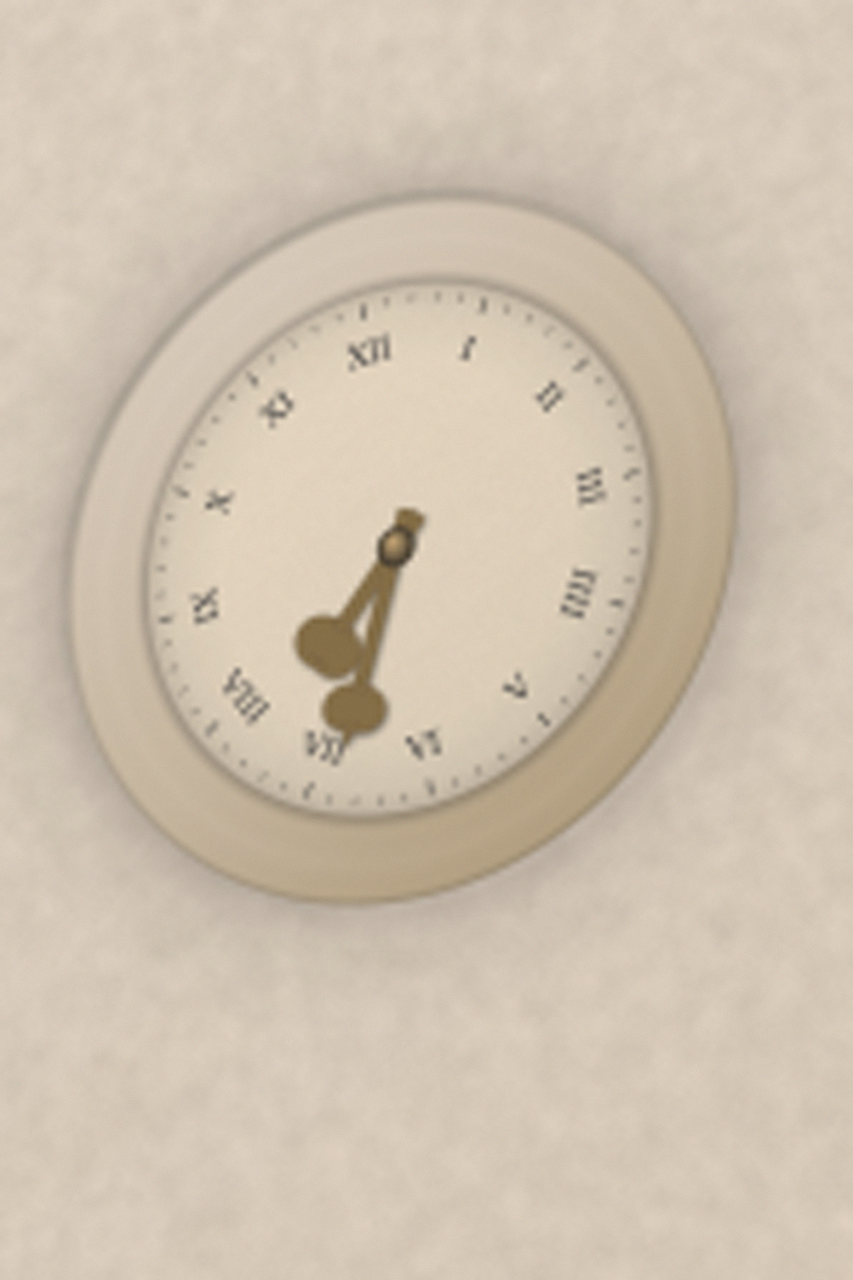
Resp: 7,34
